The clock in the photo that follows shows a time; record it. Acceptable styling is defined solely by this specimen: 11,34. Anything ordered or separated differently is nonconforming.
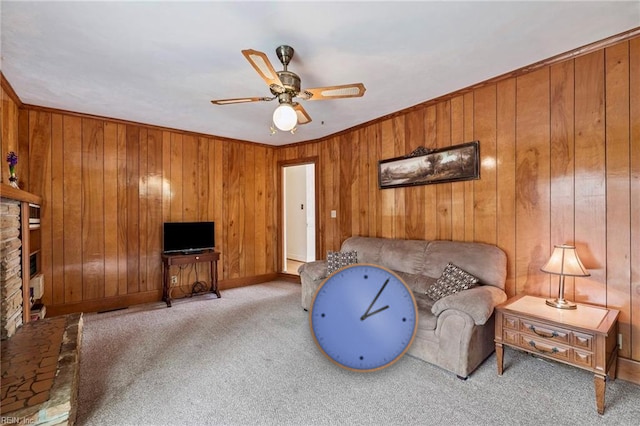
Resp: 2,05
